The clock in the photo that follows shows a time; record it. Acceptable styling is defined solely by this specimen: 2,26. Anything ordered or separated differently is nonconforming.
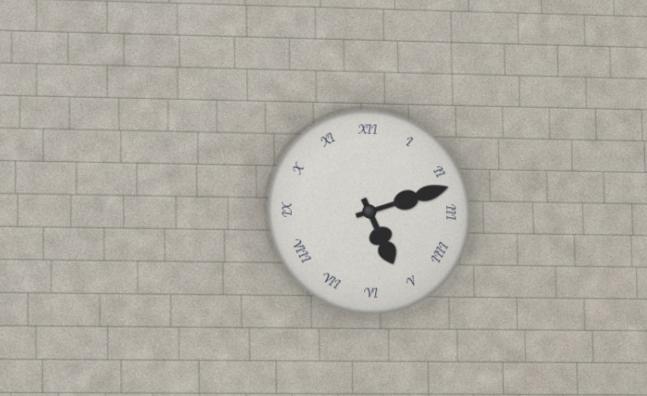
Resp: 5,12
